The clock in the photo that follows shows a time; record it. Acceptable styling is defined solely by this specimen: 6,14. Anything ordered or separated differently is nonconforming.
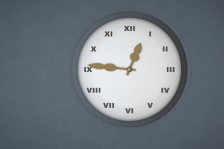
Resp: 12,46
